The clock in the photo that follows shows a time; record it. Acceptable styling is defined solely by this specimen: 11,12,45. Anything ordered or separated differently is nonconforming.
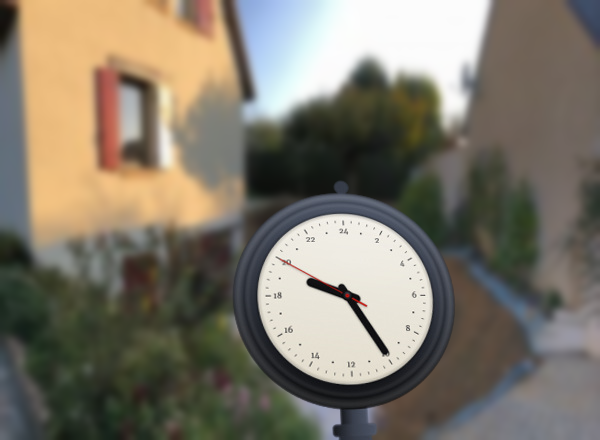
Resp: 19,24,50
